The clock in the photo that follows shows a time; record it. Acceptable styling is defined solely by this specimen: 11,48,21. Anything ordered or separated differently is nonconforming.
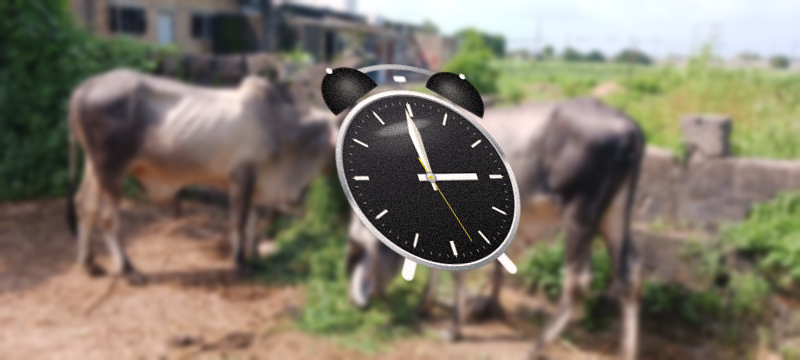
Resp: 2,59,27
